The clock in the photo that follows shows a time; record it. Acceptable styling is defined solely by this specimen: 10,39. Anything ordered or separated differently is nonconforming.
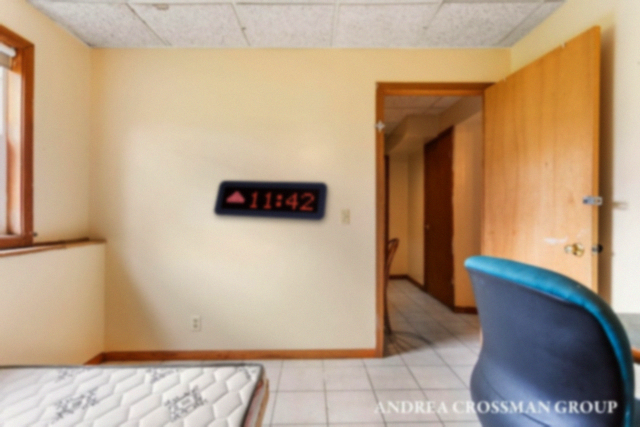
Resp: 11,42
